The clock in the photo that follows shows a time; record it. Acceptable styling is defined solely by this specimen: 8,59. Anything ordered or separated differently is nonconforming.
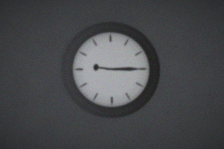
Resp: 9,15
